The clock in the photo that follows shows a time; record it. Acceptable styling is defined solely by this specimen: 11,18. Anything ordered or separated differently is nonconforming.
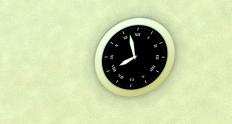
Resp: 7,57
